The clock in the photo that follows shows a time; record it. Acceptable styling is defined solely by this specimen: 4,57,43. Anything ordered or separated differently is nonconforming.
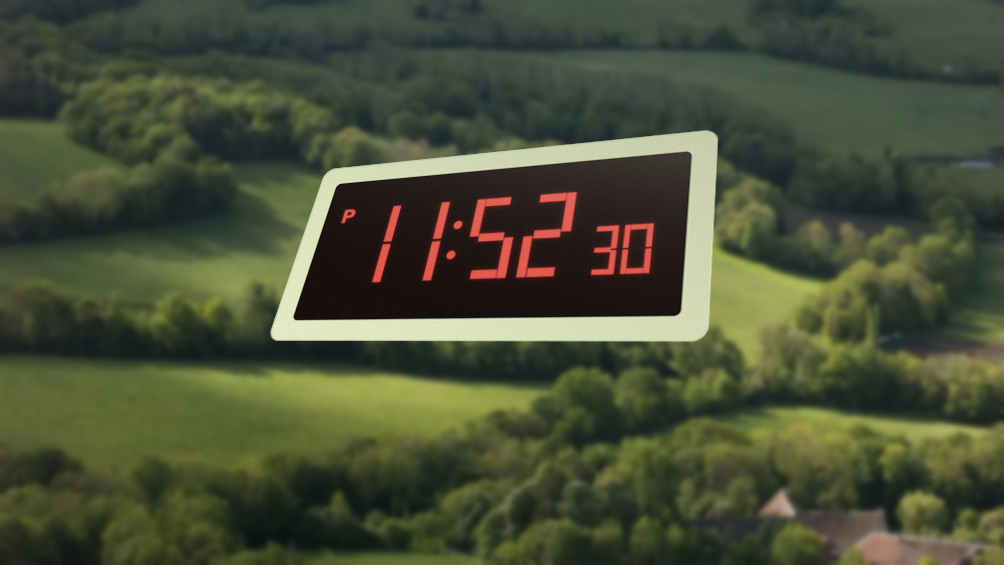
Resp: 11,52,30
